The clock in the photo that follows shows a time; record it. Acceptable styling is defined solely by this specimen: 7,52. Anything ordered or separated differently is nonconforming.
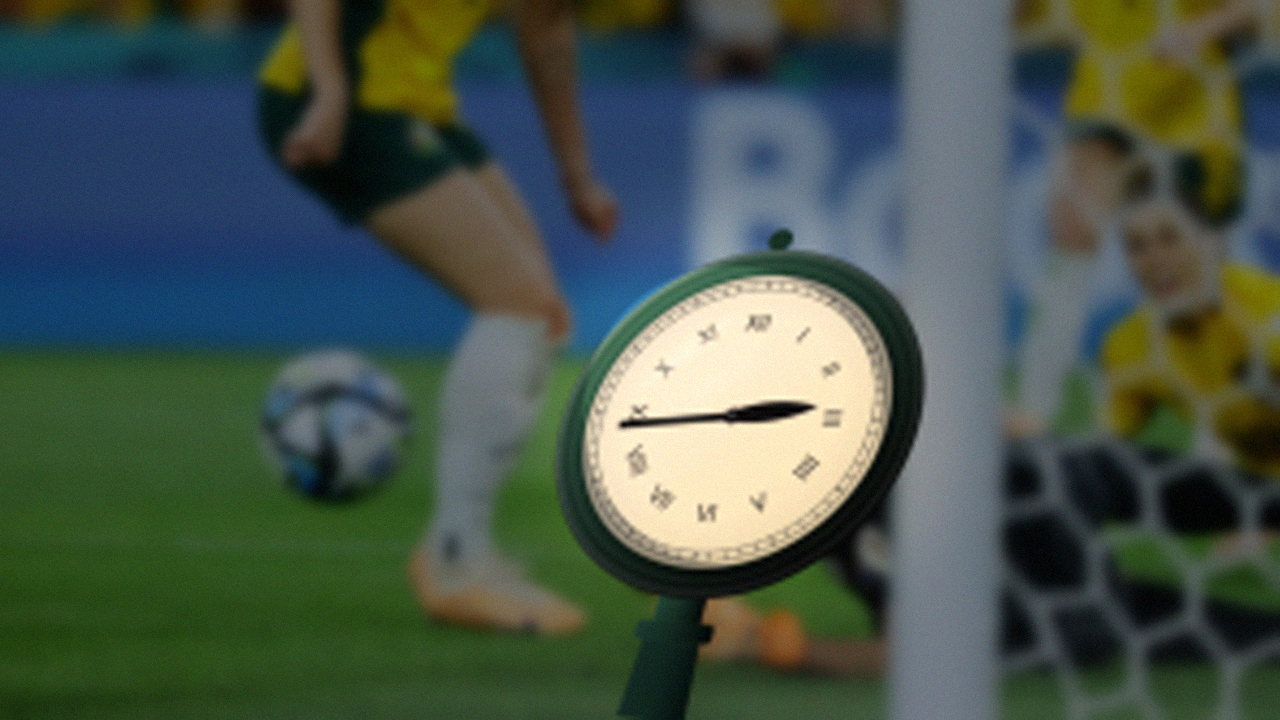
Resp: 2,44
